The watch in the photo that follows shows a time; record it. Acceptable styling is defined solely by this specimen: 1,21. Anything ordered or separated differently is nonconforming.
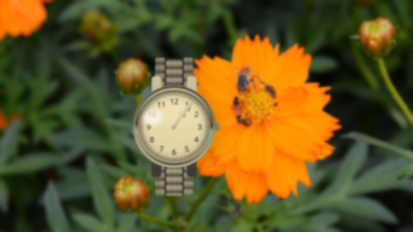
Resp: 1,06
